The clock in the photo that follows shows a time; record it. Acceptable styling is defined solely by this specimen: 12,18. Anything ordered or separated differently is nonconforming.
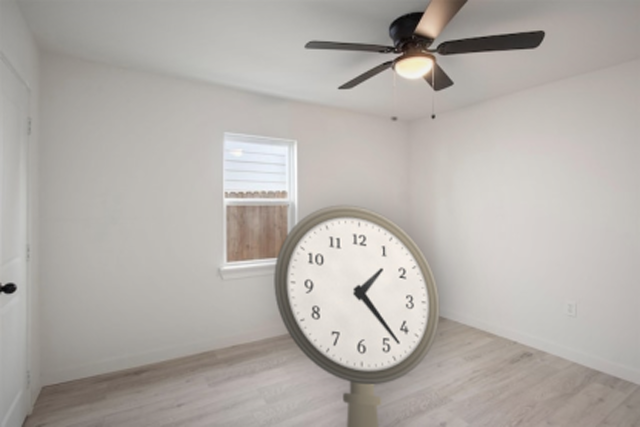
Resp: 1,23
